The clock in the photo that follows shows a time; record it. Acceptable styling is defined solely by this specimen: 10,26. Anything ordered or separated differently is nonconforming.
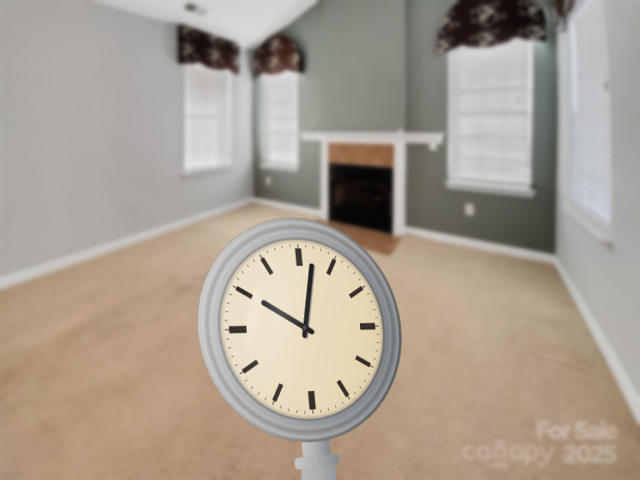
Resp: 10,02
